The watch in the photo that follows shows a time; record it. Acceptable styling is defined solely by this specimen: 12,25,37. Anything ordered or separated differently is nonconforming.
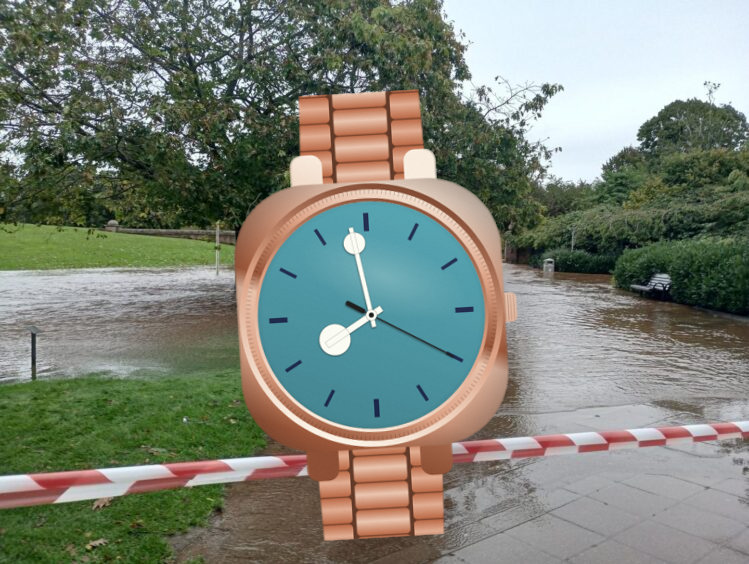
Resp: 7,58,20
